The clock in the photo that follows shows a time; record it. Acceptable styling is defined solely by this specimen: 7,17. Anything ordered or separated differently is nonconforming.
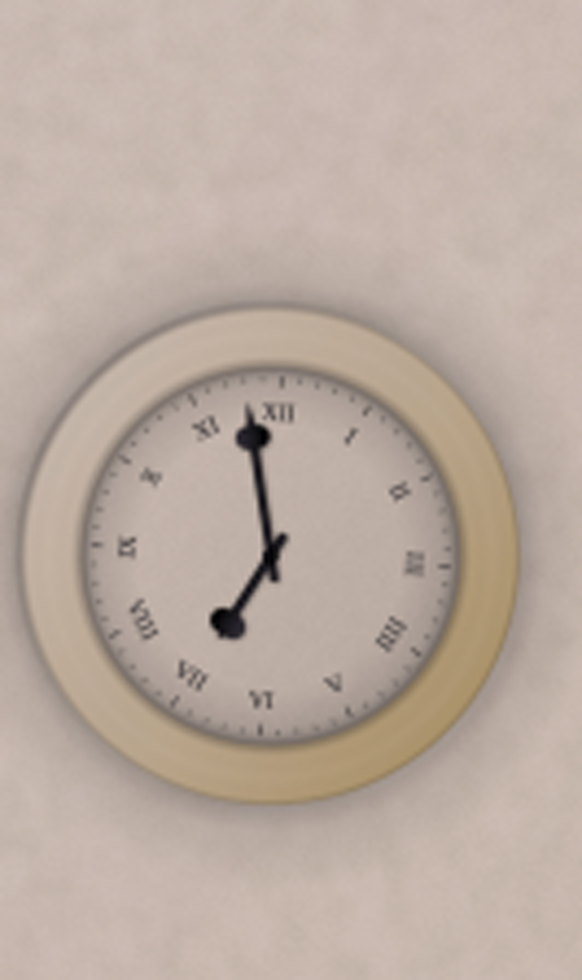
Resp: 6,58
